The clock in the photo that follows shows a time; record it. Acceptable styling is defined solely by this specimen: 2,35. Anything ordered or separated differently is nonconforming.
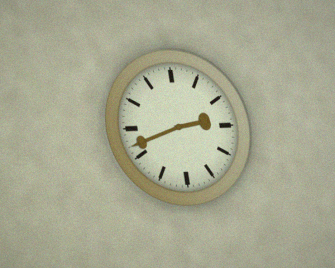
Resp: 2,42
